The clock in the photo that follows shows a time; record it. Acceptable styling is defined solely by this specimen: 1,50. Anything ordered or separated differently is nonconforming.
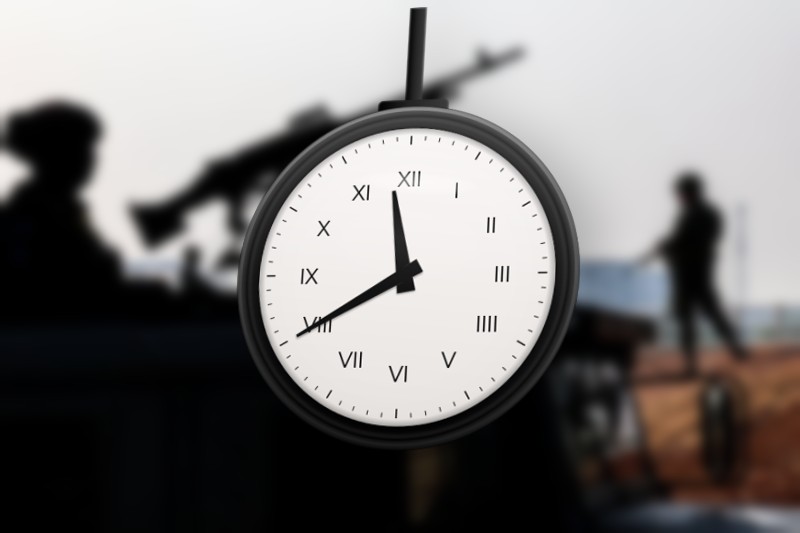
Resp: 11,40
